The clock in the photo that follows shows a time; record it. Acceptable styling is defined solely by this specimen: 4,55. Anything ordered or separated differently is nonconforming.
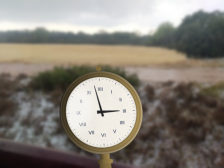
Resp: 2,58
